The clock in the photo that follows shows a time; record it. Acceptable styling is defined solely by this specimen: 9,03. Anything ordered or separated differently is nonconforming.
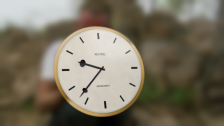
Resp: 9,37
